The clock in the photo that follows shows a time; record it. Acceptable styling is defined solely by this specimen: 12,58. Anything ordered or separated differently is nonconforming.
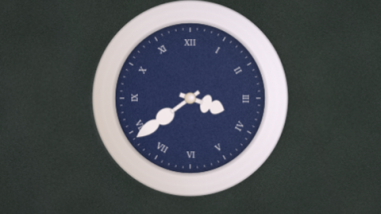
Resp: 3,39
